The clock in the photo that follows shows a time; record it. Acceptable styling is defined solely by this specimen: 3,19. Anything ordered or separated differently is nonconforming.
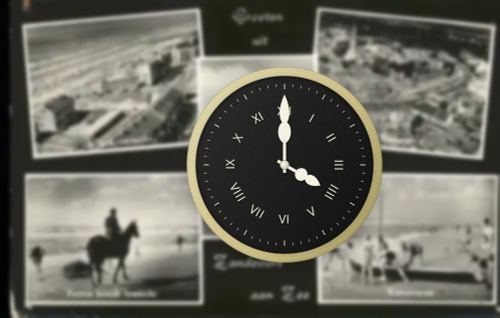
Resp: 4,00
